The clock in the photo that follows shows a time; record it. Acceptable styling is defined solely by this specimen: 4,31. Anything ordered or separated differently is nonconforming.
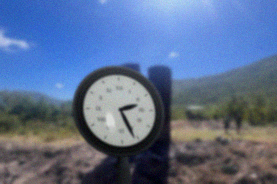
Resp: 2,26
